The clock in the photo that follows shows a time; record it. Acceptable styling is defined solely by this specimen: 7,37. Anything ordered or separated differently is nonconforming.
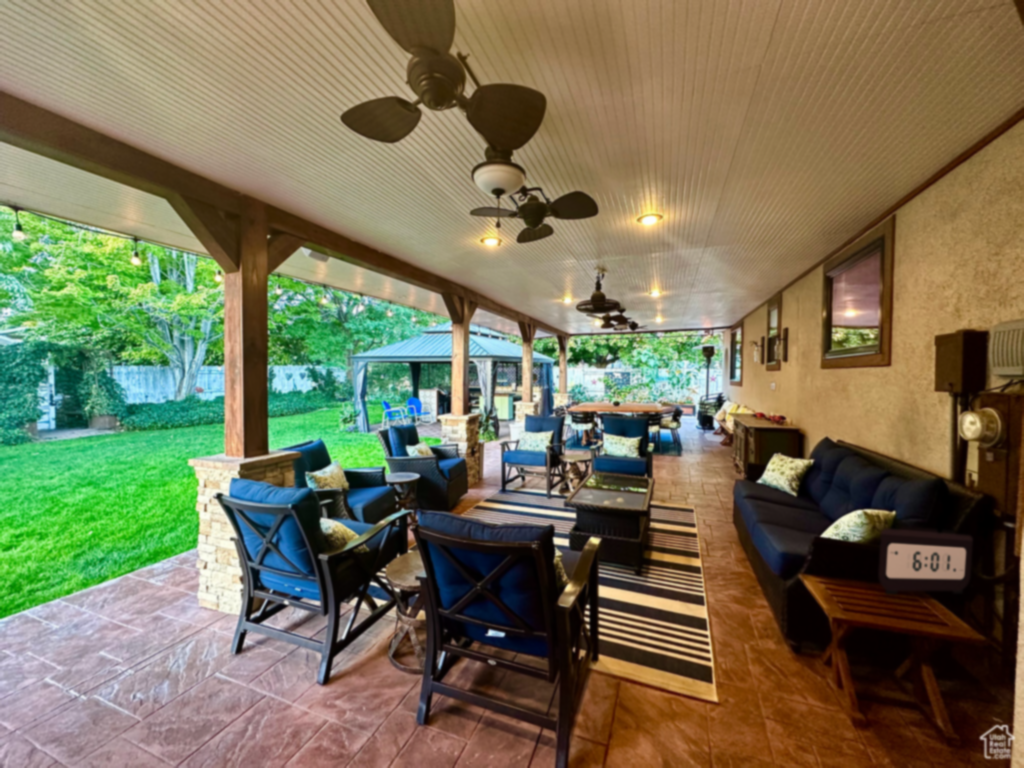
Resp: 6,01
